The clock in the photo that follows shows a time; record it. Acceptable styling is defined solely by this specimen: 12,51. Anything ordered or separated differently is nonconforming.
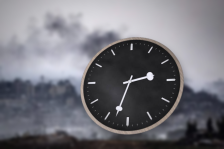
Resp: 2,33
